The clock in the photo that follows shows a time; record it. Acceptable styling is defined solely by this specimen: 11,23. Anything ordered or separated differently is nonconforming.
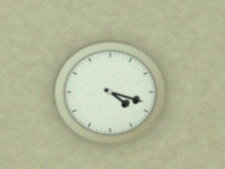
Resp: 4,18
